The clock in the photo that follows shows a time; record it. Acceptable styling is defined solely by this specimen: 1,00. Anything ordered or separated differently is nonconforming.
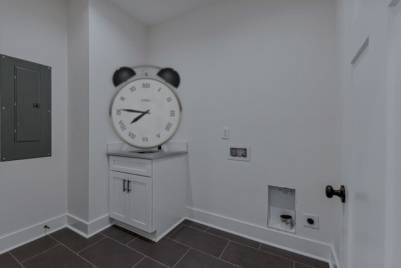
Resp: 7,46
